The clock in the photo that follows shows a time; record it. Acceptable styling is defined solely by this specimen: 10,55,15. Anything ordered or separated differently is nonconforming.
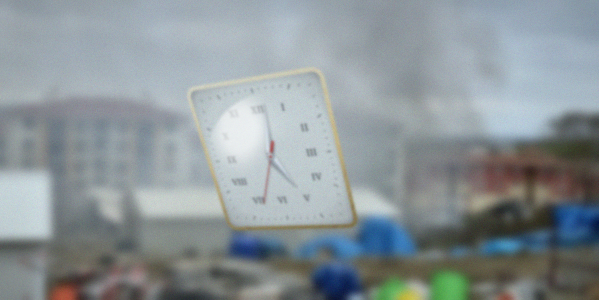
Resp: 5,01,34
